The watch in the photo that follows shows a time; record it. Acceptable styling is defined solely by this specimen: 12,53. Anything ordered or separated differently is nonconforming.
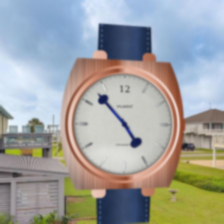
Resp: 4,53
